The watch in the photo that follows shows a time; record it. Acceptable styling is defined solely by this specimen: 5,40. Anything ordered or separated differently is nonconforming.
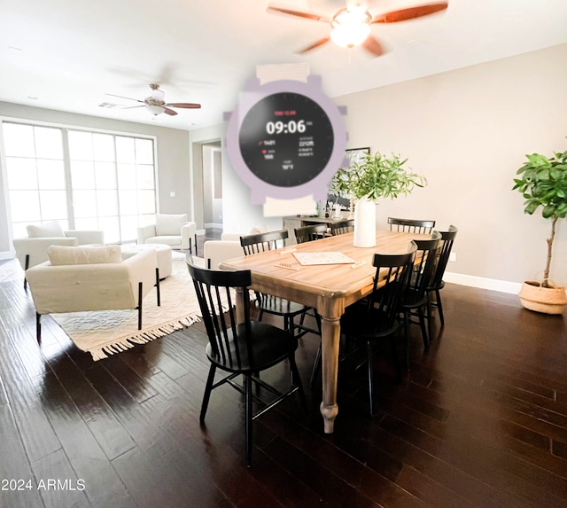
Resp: 9,06
